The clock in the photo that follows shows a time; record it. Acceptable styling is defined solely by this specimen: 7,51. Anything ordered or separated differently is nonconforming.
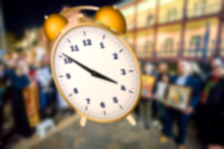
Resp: 3,51
